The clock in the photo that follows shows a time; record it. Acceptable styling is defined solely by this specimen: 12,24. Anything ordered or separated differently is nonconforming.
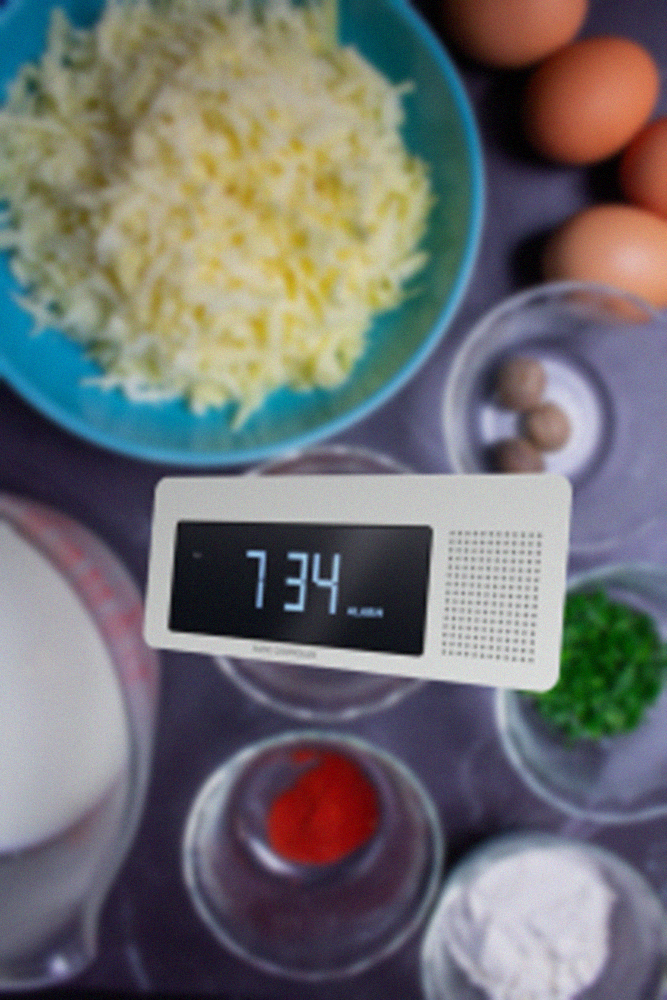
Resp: 7,34
